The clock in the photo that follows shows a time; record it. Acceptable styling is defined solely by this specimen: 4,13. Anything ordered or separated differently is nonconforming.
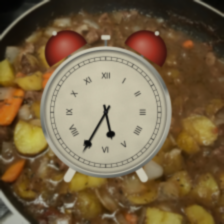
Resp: 5,35
